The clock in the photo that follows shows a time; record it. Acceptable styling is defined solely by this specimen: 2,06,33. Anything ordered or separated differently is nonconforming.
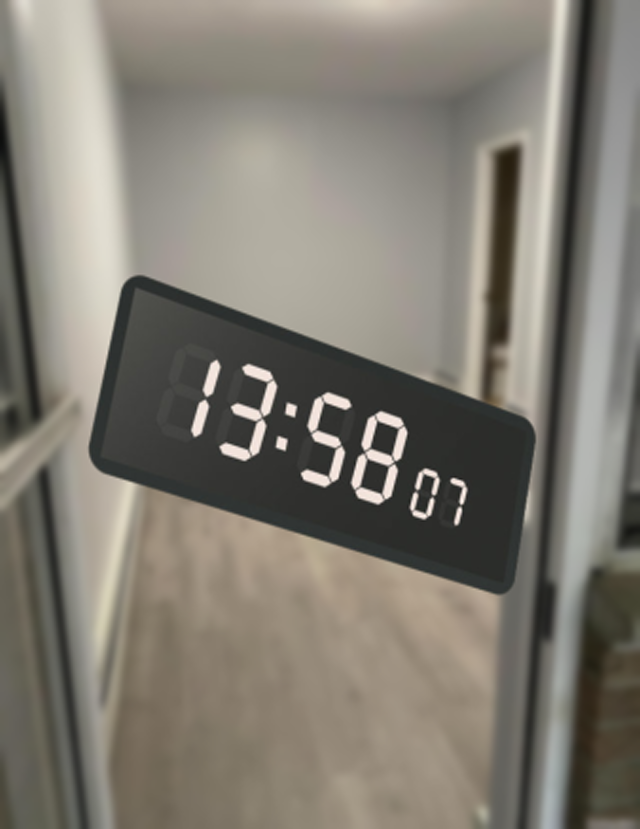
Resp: 13,58,07
